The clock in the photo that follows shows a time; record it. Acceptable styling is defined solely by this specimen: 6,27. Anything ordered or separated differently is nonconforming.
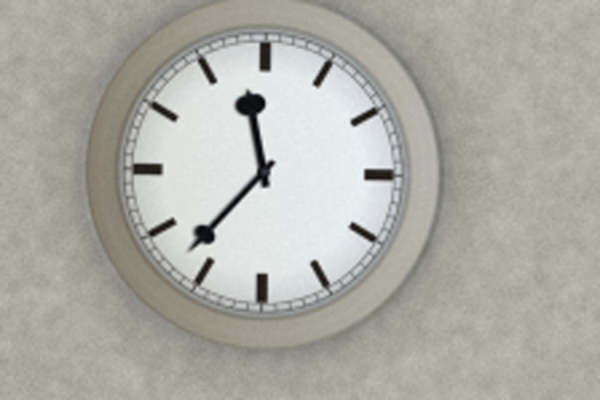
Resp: 11,37
